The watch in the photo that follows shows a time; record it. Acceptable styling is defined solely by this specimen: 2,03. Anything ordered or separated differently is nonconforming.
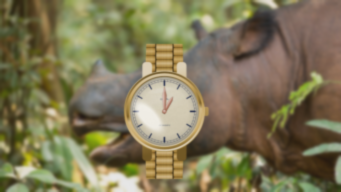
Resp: 1,00
